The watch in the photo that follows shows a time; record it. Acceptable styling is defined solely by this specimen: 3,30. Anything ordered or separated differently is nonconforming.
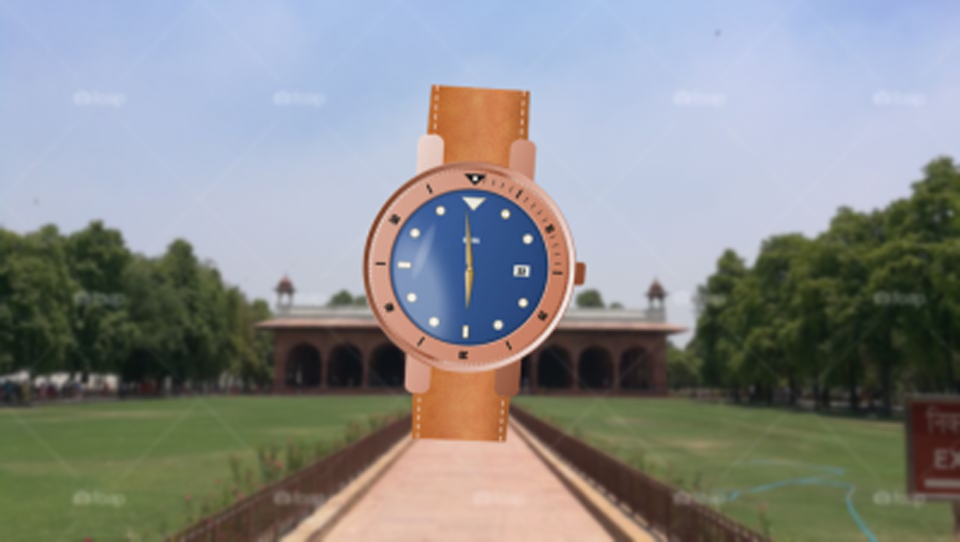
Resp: 5,59
